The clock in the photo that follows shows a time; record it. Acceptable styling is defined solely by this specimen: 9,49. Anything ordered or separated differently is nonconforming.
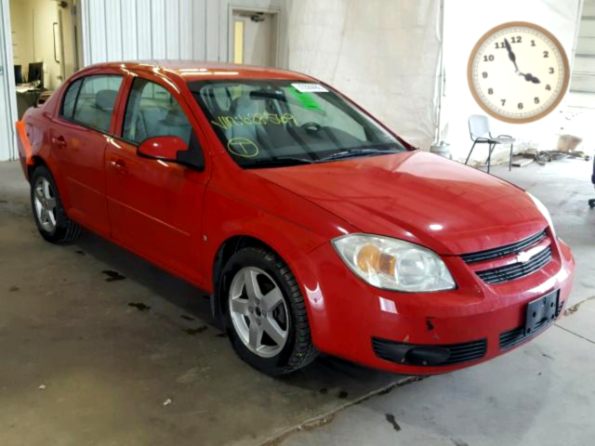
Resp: 3,57
